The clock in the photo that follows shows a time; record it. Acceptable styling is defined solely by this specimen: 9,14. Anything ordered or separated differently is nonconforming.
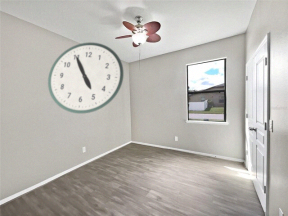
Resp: 4,55
